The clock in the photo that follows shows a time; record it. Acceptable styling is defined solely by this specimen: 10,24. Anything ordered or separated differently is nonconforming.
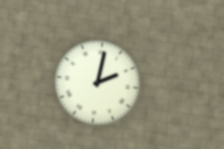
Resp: 2,01
